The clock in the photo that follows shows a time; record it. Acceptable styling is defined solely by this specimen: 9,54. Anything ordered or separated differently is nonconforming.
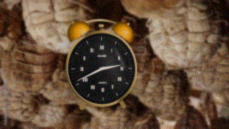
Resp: 2,41
